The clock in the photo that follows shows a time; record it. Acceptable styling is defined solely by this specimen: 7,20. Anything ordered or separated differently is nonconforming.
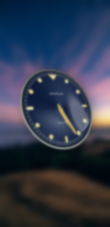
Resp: 5,26
